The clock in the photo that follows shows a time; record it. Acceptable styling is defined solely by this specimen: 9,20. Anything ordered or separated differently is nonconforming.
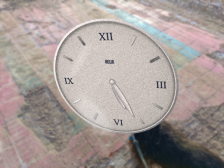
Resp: 5,26
